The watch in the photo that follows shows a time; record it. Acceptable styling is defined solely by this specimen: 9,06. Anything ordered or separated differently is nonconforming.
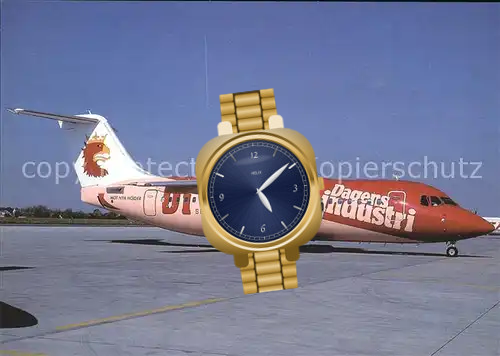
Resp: 5,09
